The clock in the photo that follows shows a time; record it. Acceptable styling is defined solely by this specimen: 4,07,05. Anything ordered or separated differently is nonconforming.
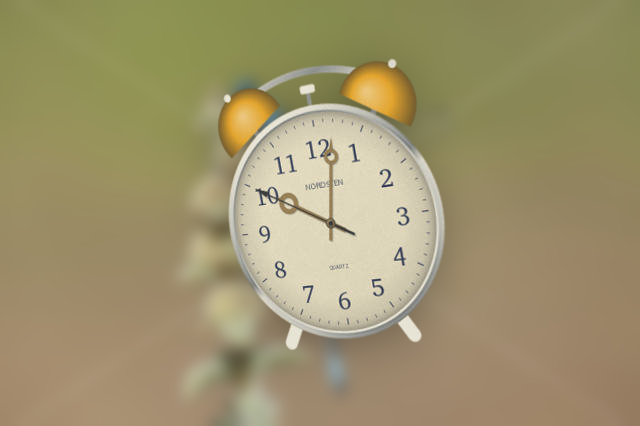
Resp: 10,01,50
